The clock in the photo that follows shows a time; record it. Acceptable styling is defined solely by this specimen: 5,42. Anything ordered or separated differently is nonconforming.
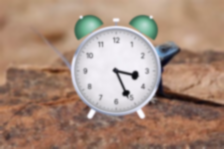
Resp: 3,26
